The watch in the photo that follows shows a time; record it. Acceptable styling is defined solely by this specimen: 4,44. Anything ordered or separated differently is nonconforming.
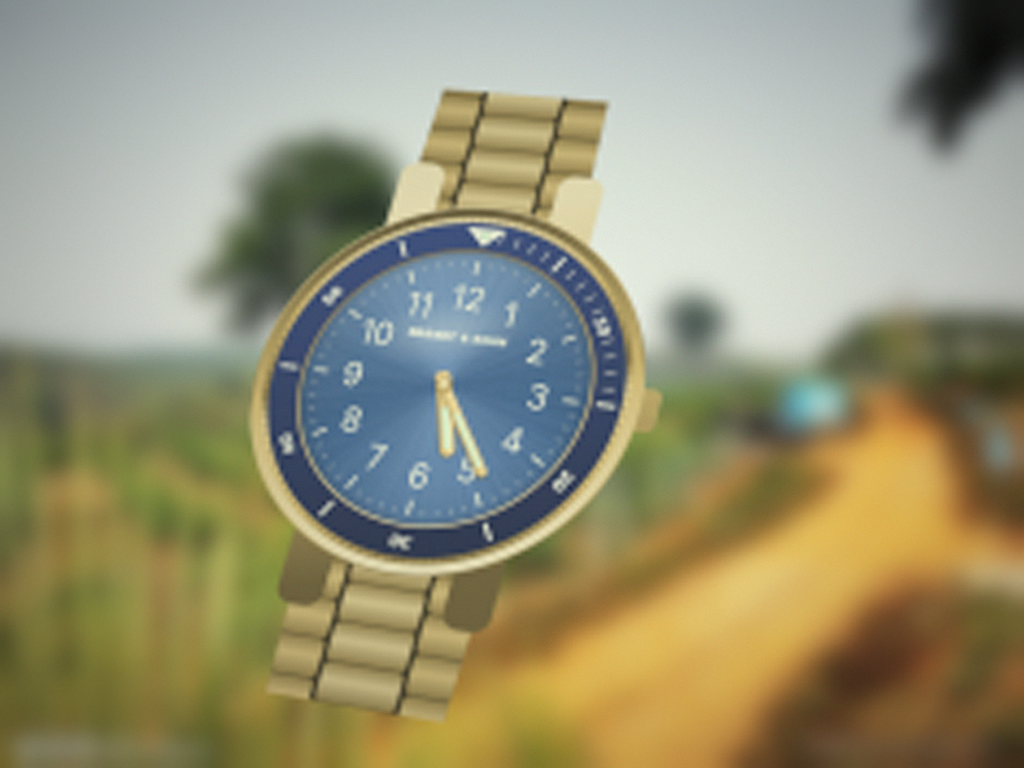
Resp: 5,24
